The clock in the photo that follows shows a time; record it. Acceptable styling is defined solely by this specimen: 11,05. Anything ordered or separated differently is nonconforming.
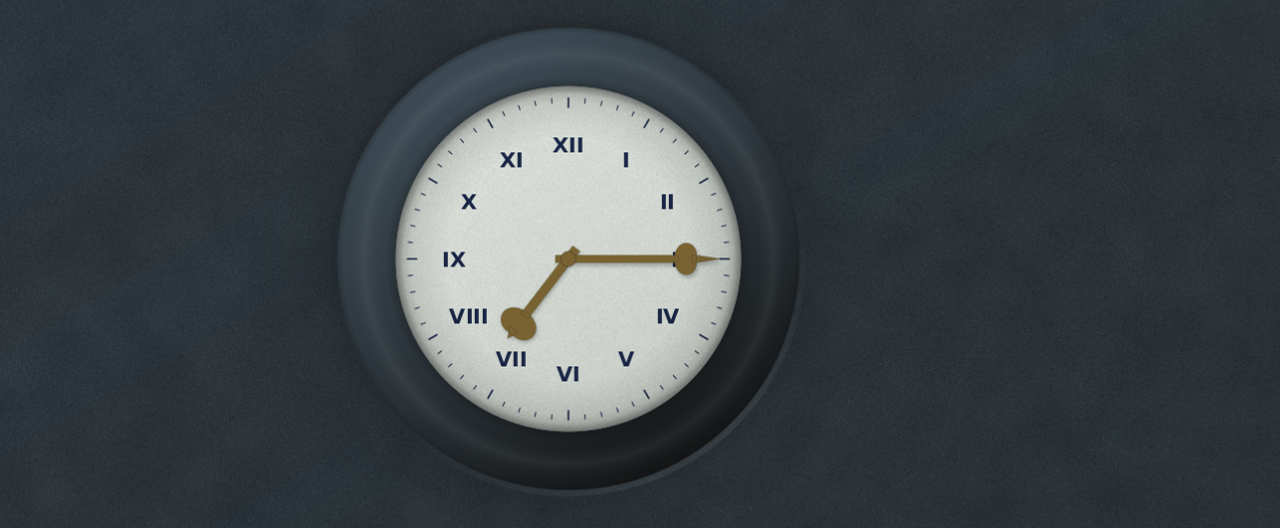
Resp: 7,15
